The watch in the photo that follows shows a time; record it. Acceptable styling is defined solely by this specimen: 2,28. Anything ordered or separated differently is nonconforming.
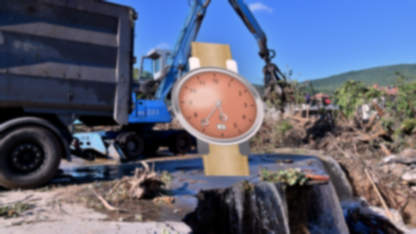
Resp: 5,36
